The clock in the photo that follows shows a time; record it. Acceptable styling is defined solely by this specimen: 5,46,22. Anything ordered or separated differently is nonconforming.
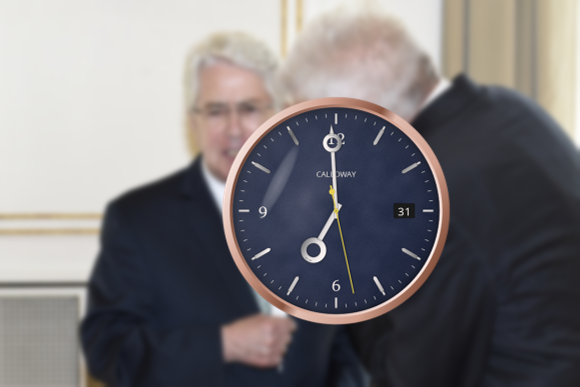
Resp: 6,59,28
